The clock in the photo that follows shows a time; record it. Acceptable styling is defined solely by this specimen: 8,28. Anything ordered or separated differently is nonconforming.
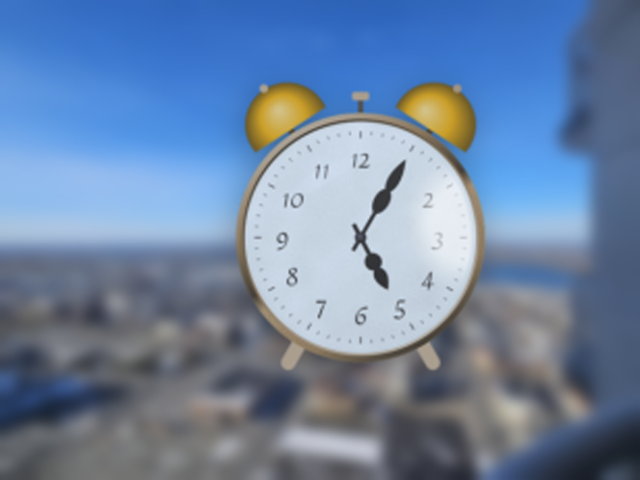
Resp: 5,05
